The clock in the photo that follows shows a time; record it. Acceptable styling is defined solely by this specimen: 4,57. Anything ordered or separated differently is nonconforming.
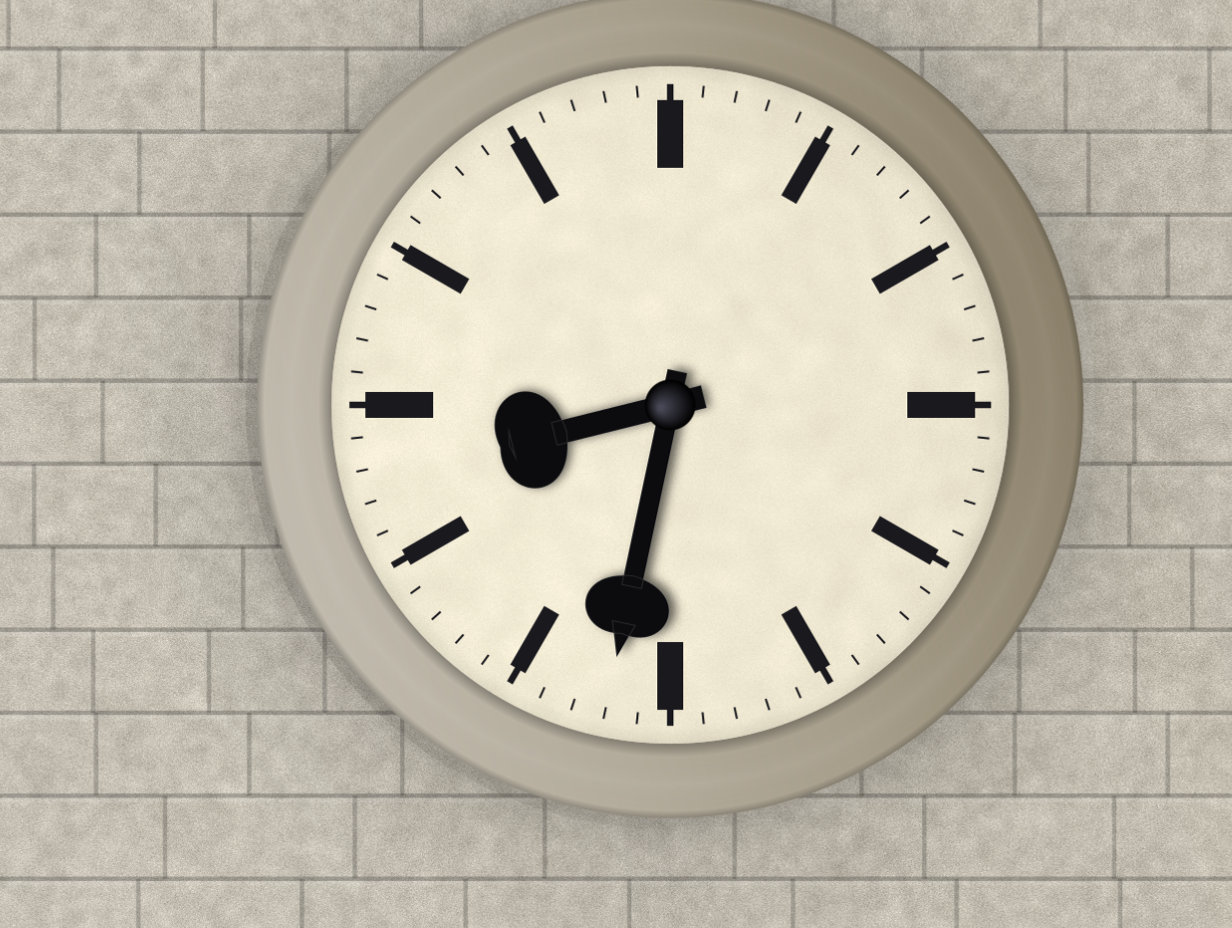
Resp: 8,32
